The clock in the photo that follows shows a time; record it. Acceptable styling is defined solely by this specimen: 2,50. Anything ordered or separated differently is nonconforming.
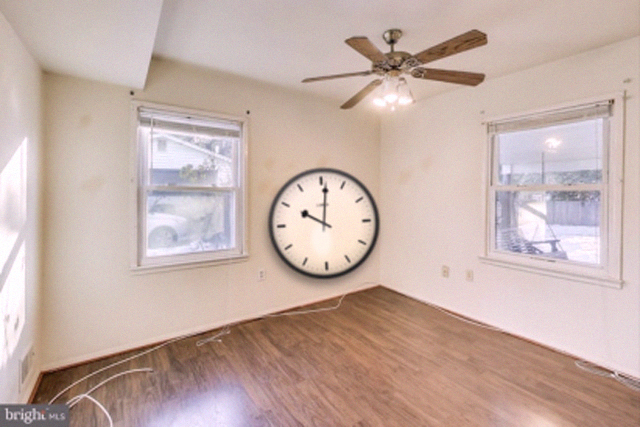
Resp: 10,01
